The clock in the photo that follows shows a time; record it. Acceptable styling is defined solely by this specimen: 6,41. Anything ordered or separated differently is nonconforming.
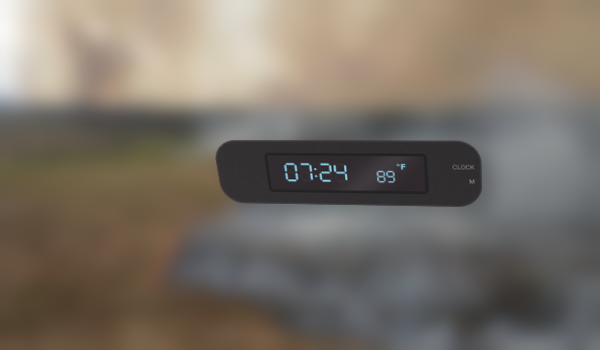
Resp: 7,24
